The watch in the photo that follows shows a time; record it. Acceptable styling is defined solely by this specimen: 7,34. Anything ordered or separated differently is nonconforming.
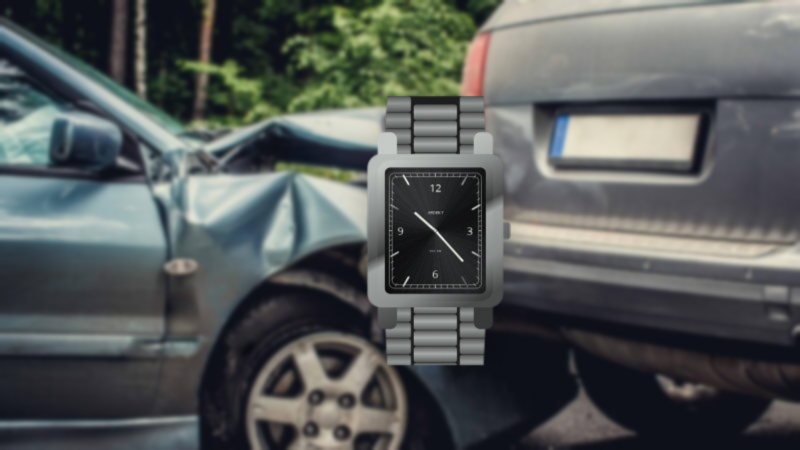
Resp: 10,23
